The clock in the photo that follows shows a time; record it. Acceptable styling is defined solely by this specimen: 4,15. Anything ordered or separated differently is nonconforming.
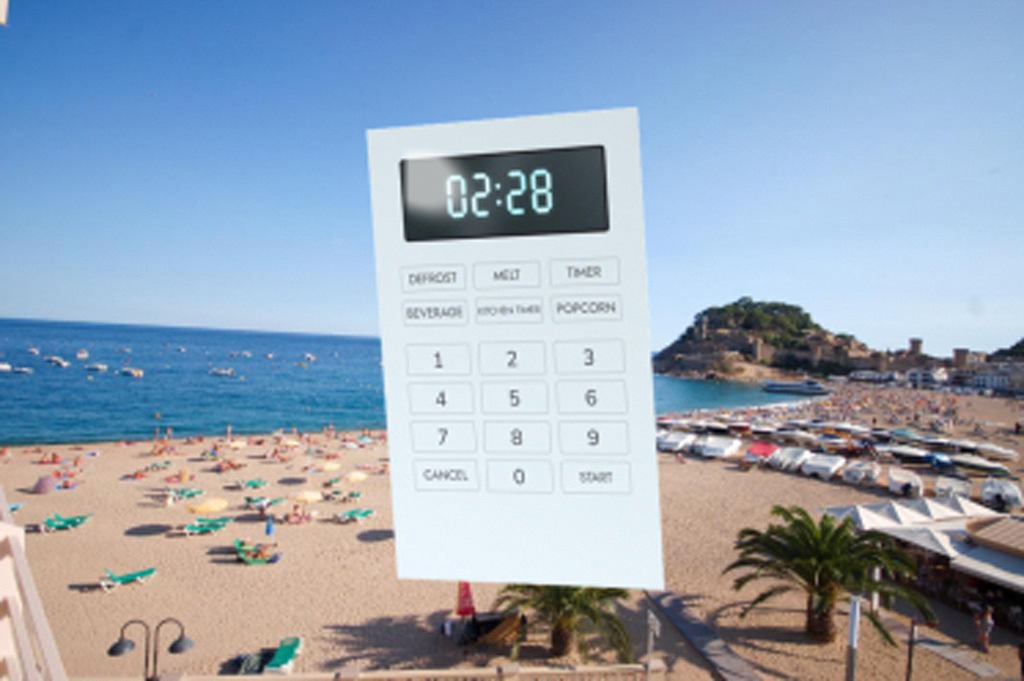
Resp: 2,28
